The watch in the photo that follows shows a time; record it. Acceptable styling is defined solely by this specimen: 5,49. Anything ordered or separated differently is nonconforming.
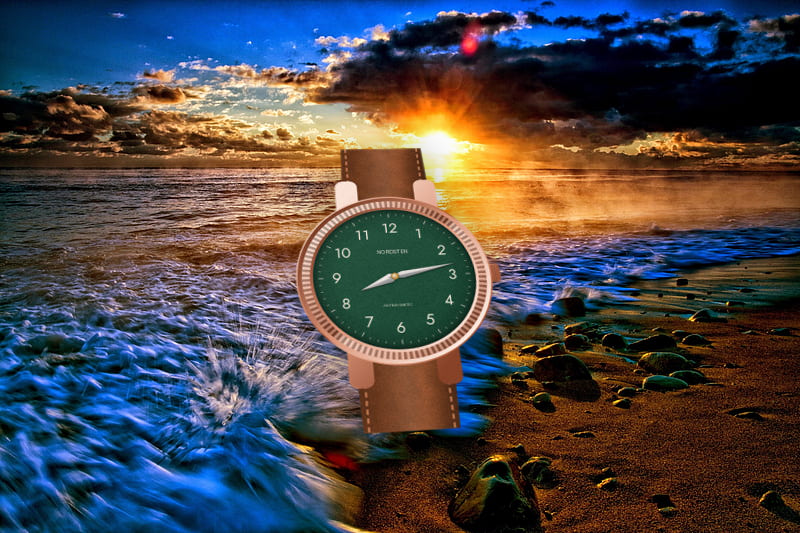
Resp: 8,13
